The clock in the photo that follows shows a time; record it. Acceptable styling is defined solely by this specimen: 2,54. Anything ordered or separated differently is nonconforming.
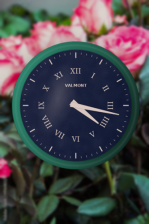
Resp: 4,17
